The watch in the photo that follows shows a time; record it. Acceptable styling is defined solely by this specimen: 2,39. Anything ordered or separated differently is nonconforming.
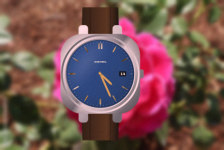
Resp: 4,26
